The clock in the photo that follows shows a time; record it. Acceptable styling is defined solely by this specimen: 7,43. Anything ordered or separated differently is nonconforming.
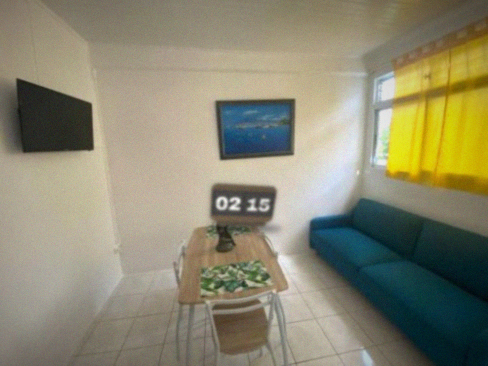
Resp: 2,15
